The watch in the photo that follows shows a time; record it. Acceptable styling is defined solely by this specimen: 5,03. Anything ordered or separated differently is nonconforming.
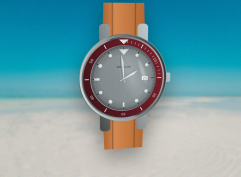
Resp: 1,59
